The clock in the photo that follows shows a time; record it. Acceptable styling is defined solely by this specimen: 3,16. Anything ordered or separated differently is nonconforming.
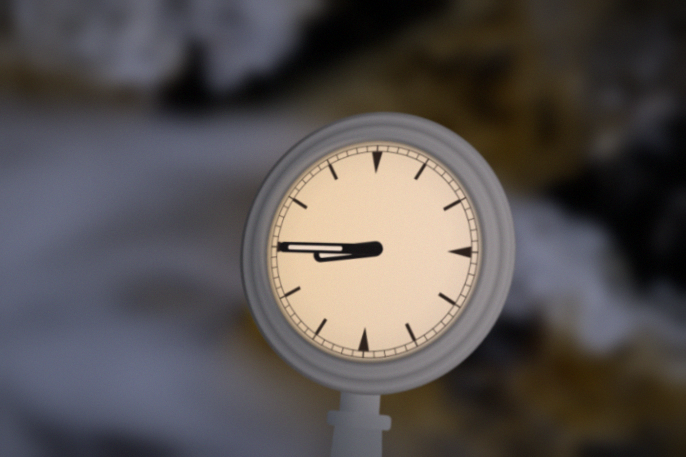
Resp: 8,45
